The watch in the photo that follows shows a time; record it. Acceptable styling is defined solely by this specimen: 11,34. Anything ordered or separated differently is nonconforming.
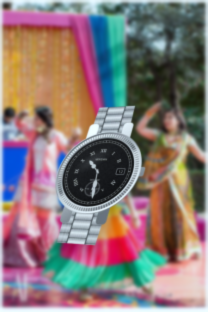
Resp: 10,29
